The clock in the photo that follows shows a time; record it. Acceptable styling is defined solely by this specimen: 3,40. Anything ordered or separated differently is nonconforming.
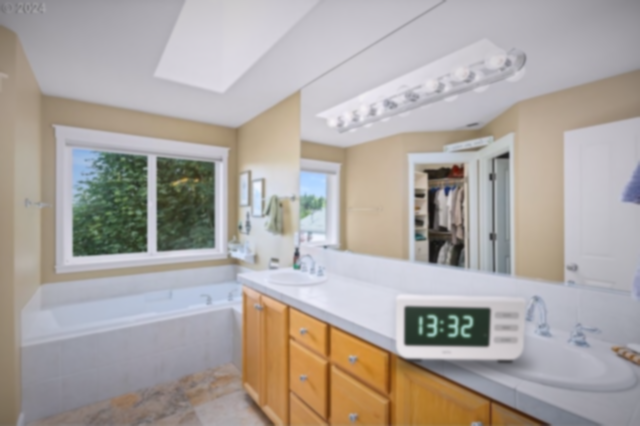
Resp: 13,32
